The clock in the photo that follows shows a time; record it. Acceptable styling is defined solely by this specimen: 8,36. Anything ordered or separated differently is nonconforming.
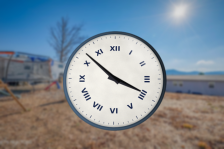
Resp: 3,52
